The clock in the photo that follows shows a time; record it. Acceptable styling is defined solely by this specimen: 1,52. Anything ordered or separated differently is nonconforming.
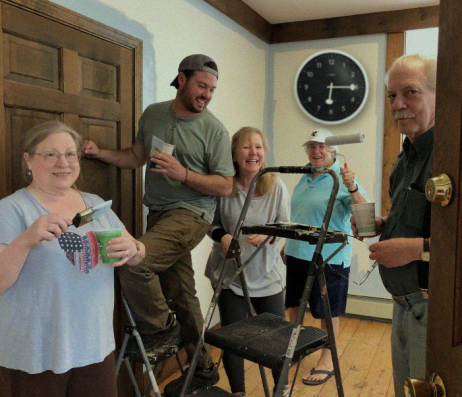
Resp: 6,15
